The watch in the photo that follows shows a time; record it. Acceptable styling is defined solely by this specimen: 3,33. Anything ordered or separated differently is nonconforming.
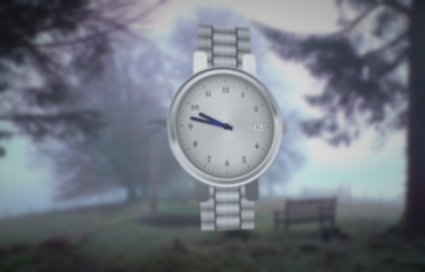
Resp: 9,47
